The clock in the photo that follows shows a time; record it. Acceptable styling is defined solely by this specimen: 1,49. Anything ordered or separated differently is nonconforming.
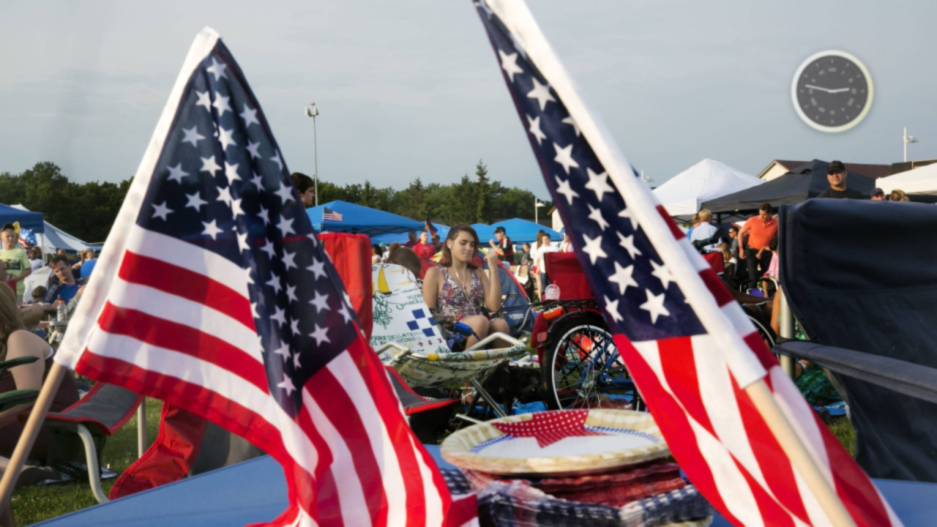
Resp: 2,47
